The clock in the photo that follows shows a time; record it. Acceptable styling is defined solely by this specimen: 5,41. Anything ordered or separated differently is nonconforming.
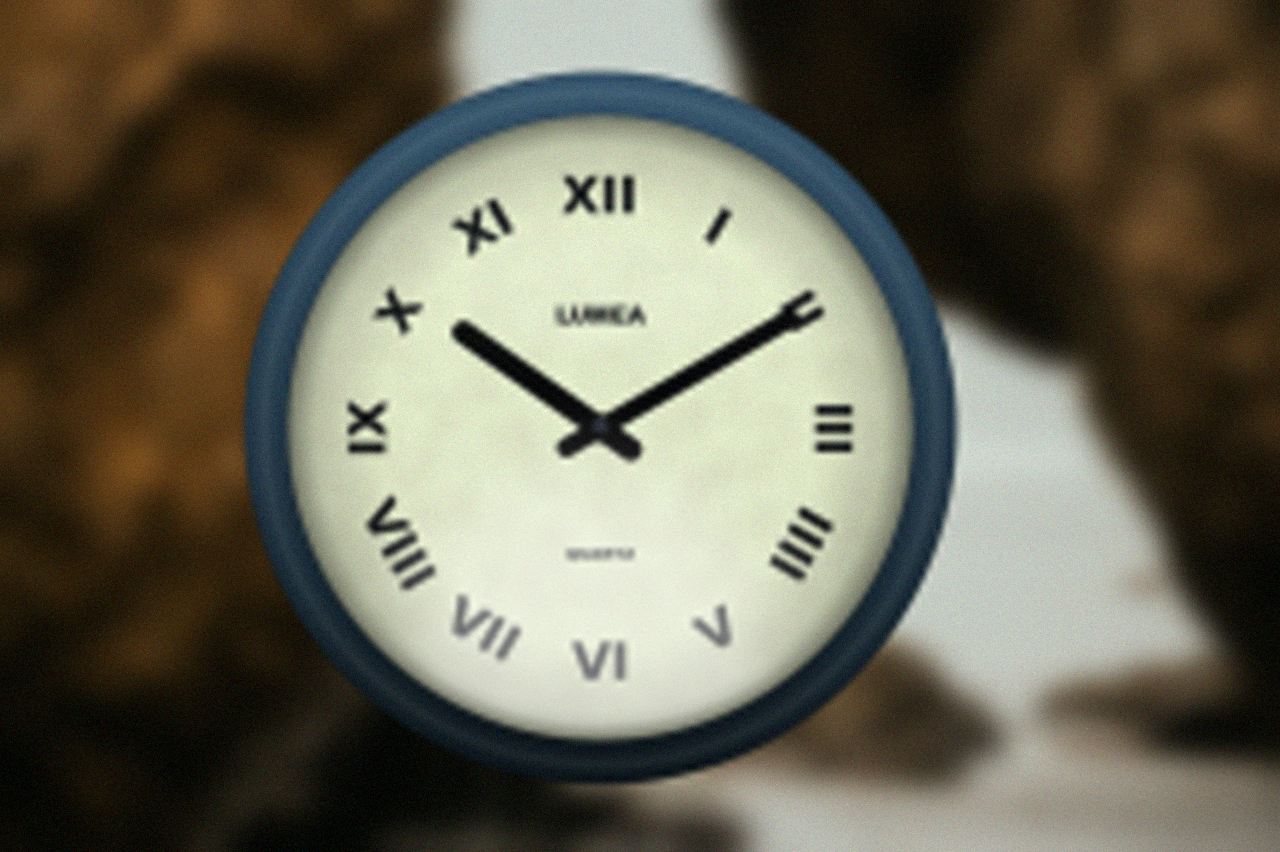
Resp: 10,10
